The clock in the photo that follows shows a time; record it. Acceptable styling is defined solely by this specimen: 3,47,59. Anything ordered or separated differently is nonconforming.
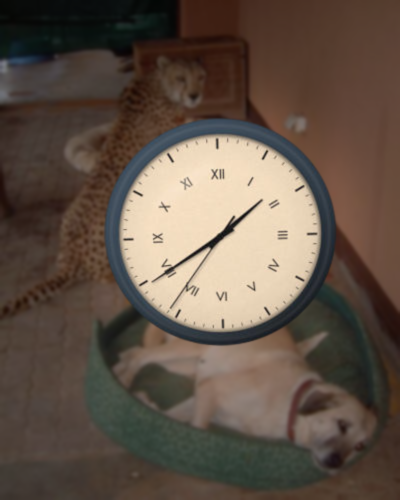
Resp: 1,39,36
